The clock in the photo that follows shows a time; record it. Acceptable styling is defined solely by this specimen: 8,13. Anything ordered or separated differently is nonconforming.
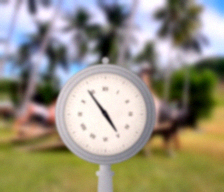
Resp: 4,54
